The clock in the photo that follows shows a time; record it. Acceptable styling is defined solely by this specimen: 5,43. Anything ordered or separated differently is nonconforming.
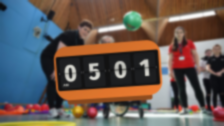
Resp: 5,01
